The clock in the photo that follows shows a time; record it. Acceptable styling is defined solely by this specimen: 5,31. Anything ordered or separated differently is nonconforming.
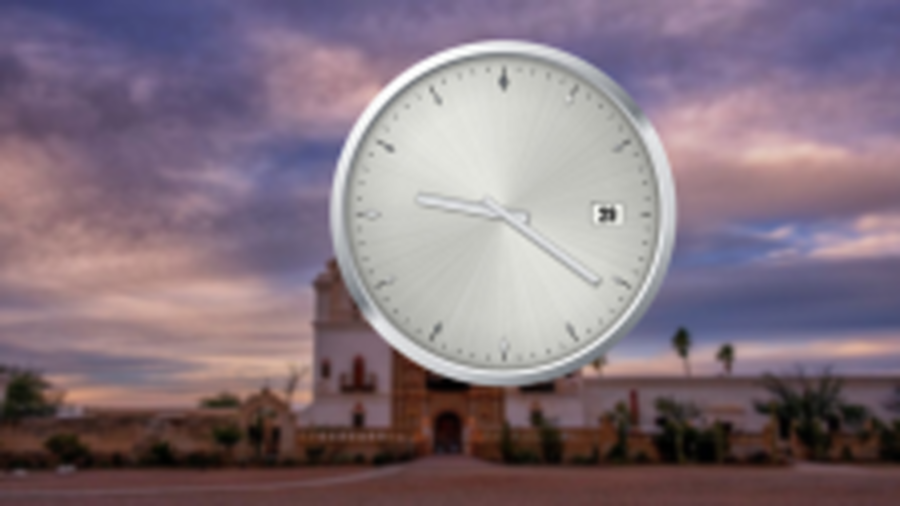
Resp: 9,21
